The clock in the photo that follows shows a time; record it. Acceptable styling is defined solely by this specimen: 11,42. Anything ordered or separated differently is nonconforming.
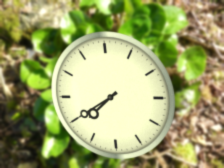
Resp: 7,40
